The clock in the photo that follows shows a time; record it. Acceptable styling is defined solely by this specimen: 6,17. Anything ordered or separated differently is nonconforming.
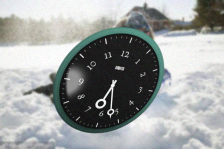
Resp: 6,27
